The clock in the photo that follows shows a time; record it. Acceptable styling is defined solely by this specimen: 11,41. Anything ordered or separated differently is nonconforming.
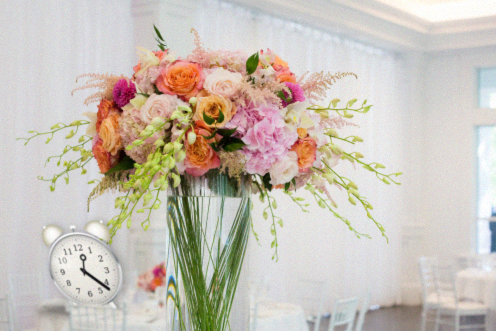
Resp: 12,22
